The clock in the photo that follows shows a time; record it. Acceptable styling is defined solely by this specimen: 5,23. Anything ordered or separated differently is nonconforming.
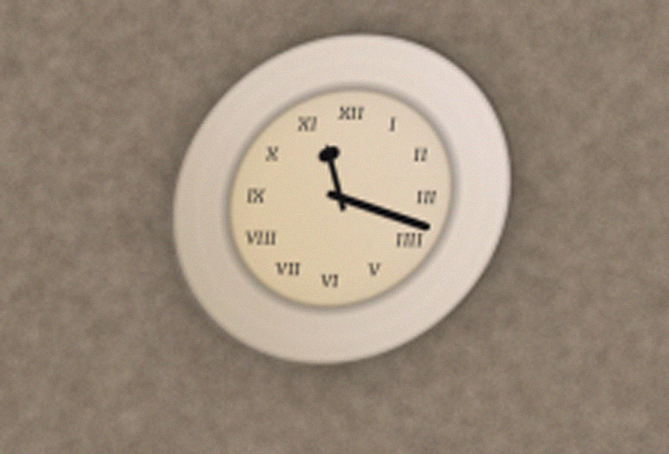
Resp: 11,18
